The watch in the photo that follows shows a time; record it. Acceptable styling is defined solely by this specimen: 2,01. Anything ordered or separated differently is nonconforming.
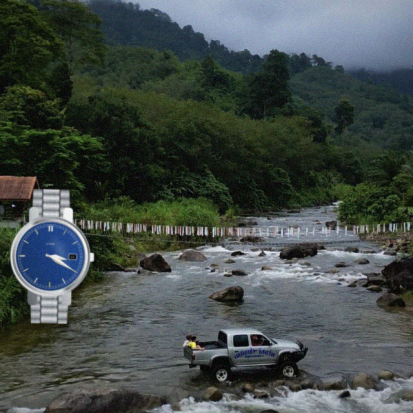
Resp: 3,20
